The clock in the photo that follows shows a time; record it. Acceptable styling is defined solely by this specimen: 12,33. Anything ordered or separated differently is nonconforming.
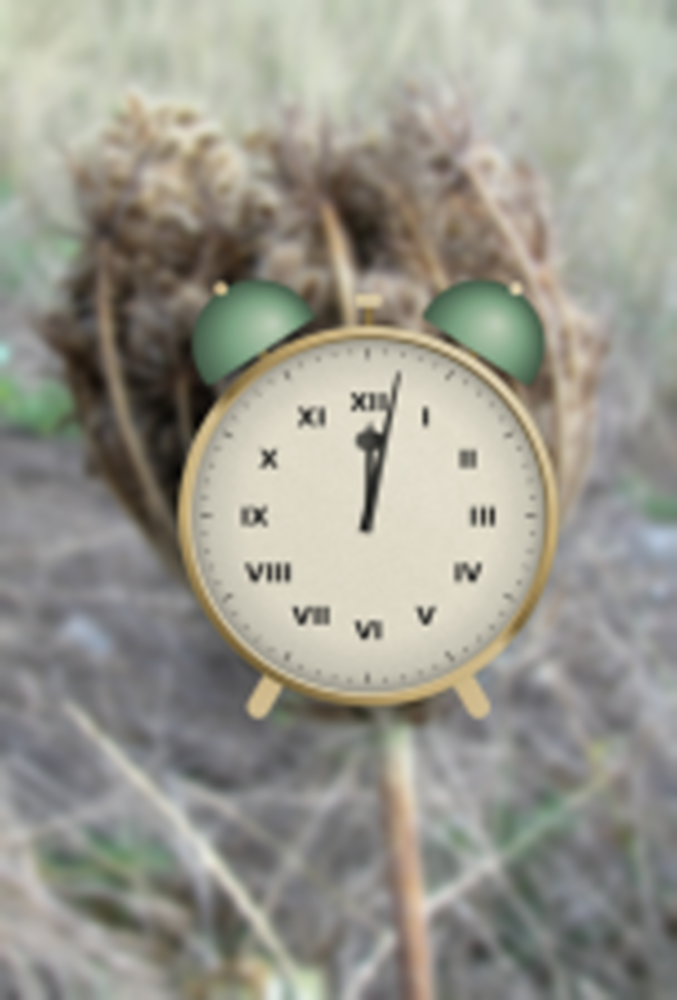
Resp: 12,02
